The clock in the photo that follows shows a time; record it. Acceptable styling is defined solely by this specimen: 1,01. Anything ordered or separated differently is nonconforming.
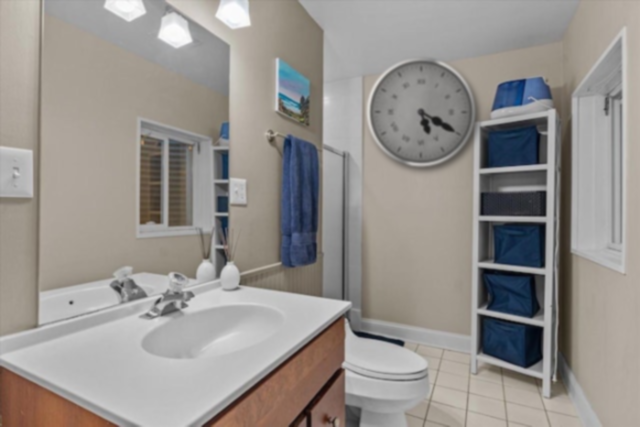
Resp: 5,20
